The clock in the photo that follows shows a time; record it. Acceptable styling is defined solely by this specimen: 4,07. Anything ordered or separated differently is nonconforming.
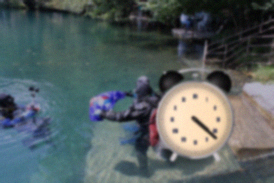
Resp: 4,22
